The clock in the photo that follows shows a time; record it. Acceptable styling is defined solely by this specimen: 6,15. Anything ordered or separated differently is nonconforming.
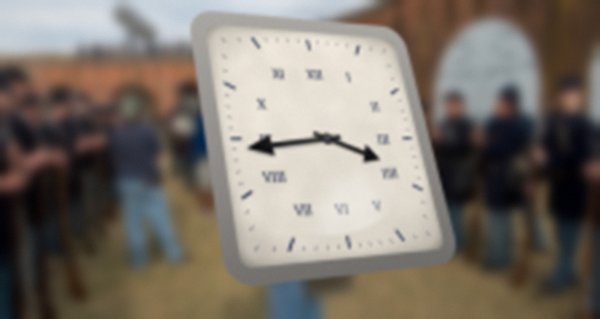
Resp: 3,44
